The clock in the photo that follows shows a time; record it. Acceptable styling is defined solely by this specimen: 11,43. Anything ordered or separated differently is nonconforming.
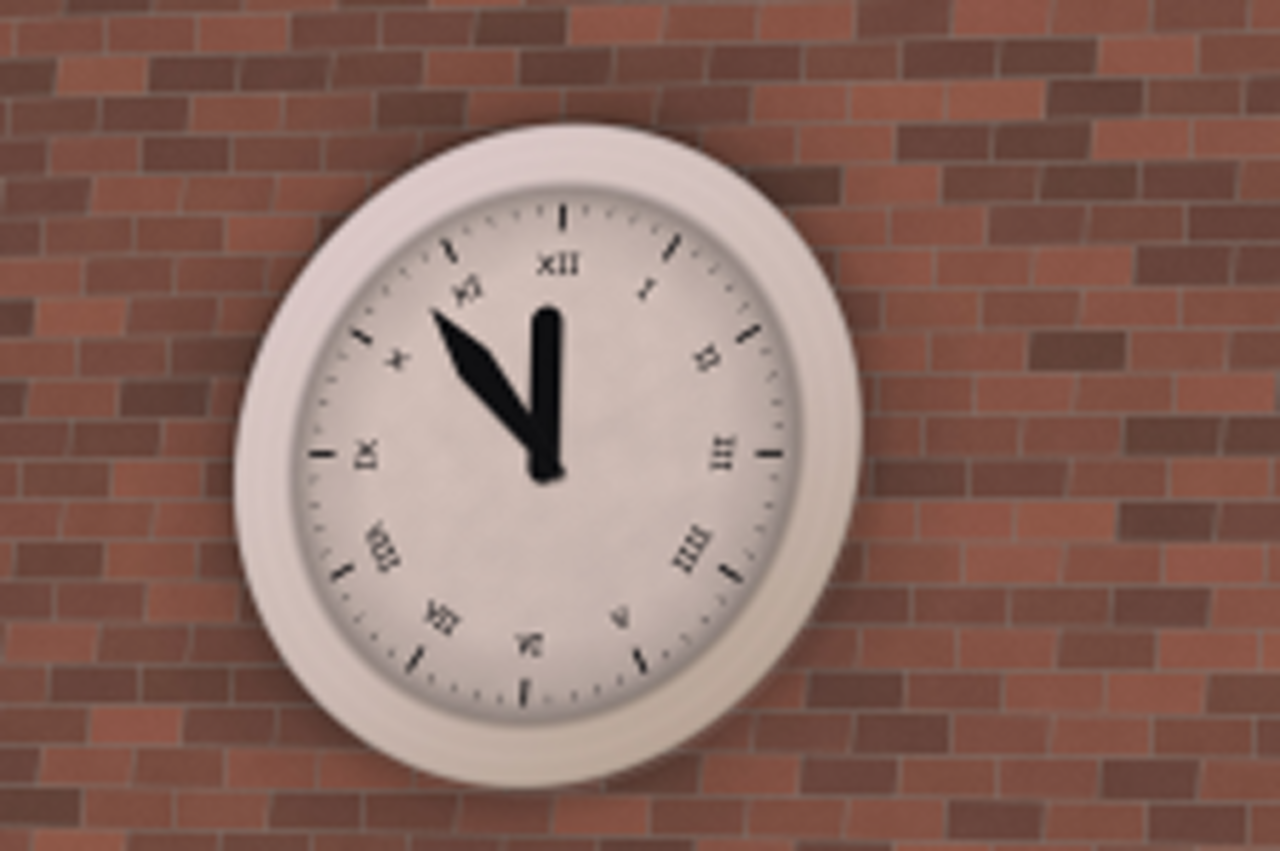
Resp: 11,53
